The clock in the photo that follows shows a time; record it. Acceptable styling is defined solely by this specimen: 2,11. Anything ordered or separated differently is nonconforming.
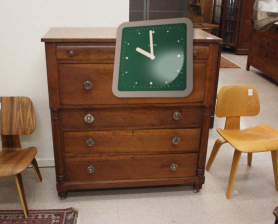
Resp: 9,59
